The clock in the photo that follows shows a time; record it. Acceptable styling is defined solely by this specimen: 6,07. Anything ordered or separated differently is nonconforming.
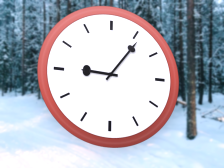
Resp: 9,06
